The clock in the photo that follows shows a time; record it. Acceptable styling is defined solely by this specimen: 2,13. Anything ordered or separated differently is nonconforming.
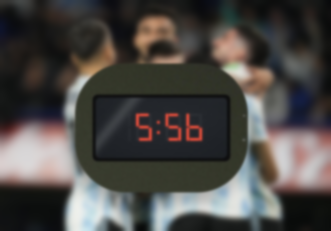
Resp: 5,56
